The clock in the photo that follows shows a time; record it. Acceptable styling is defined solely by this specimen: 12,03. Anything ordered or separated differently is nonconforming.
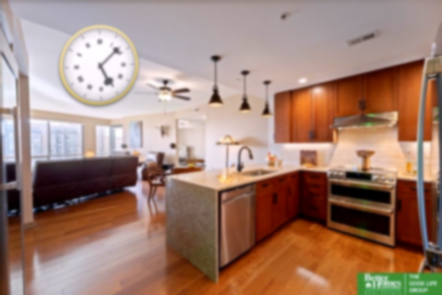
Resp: 5,08
